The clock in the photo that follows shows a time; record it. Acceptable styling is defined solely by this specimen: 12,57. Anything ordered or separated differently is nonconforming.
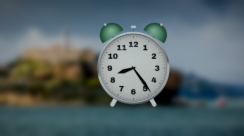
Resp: 8,24
